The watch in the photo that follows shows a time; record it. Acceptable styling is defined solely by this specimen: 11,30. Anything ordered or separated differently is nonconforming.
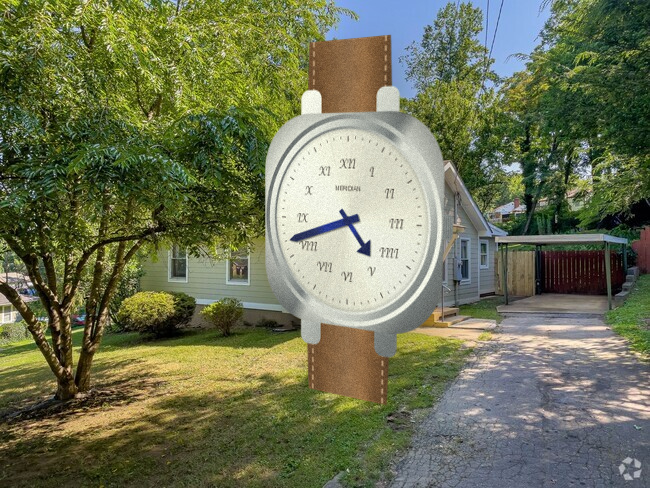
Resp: 4,42
